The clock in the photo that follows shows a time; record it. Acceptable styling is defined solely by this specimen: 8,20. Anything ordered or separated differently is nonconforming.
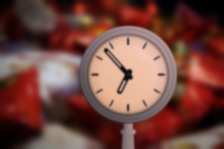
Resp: 6,53
